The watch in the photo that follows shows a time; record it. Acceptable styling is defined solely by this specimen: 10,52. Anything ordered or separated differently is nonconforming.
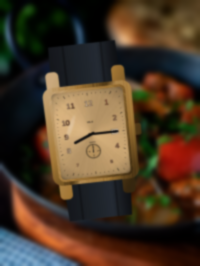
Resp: 8,15
